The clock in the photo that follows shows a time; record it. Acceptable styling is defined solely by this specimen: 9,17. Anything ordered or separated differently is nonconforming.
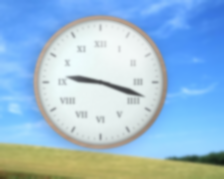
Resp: 9,18
